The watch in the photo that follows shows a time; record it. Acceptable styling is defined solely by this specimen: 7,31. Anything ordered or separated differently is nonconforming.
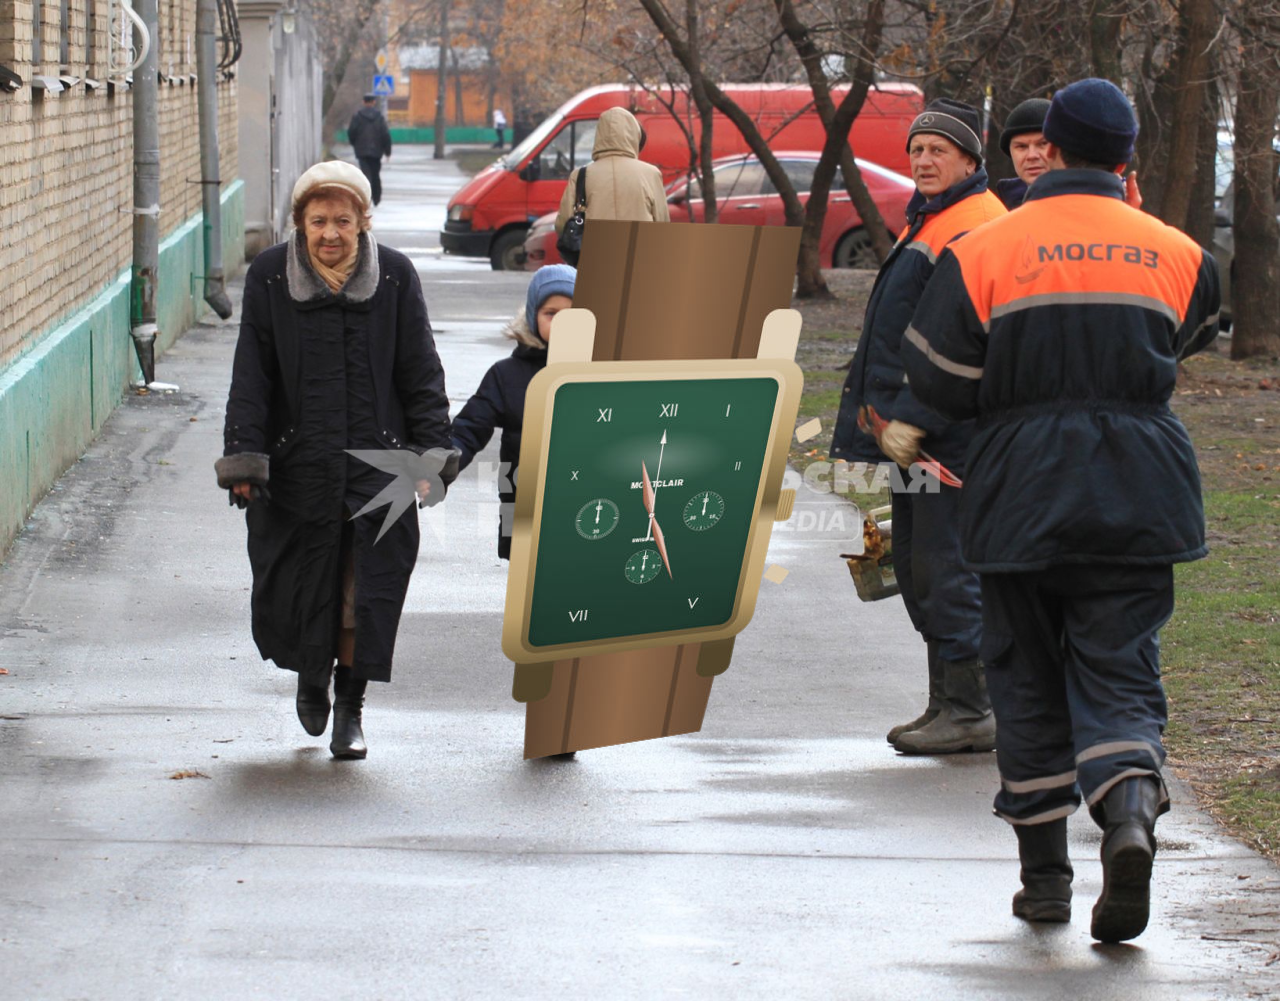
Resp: 11,26
